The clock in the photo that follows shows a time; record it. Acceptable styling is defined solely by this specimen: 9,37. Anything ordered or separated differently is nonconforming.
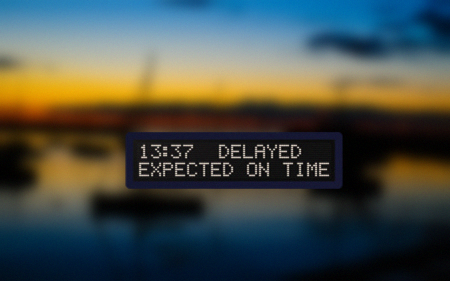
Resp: 13,37
